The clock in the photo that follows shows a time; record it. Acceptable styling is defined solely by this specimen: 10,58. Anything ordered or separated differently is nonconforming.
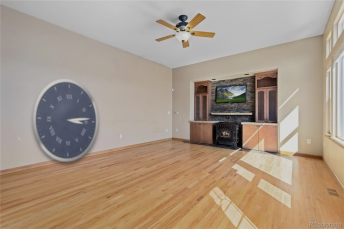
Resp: 3,14
